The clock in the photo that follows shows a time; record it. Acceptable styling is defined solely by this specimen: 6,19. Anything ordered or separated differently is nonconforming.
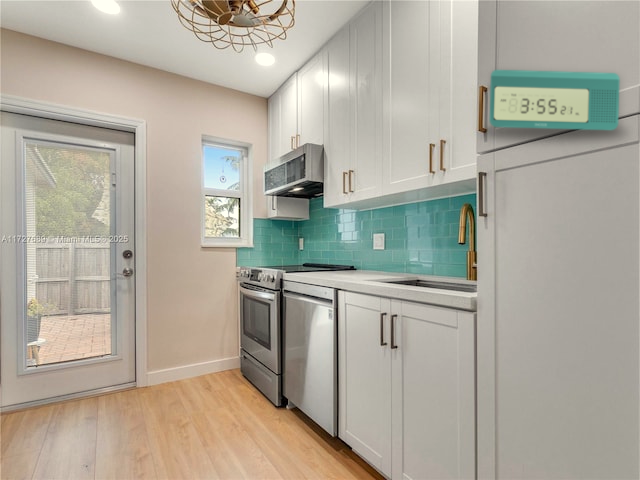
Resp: 3,55
